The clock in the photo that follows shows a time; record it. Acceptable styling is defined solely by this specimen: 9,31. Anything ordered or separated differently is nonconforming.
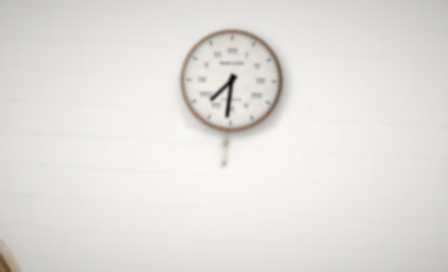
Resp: 7,31
